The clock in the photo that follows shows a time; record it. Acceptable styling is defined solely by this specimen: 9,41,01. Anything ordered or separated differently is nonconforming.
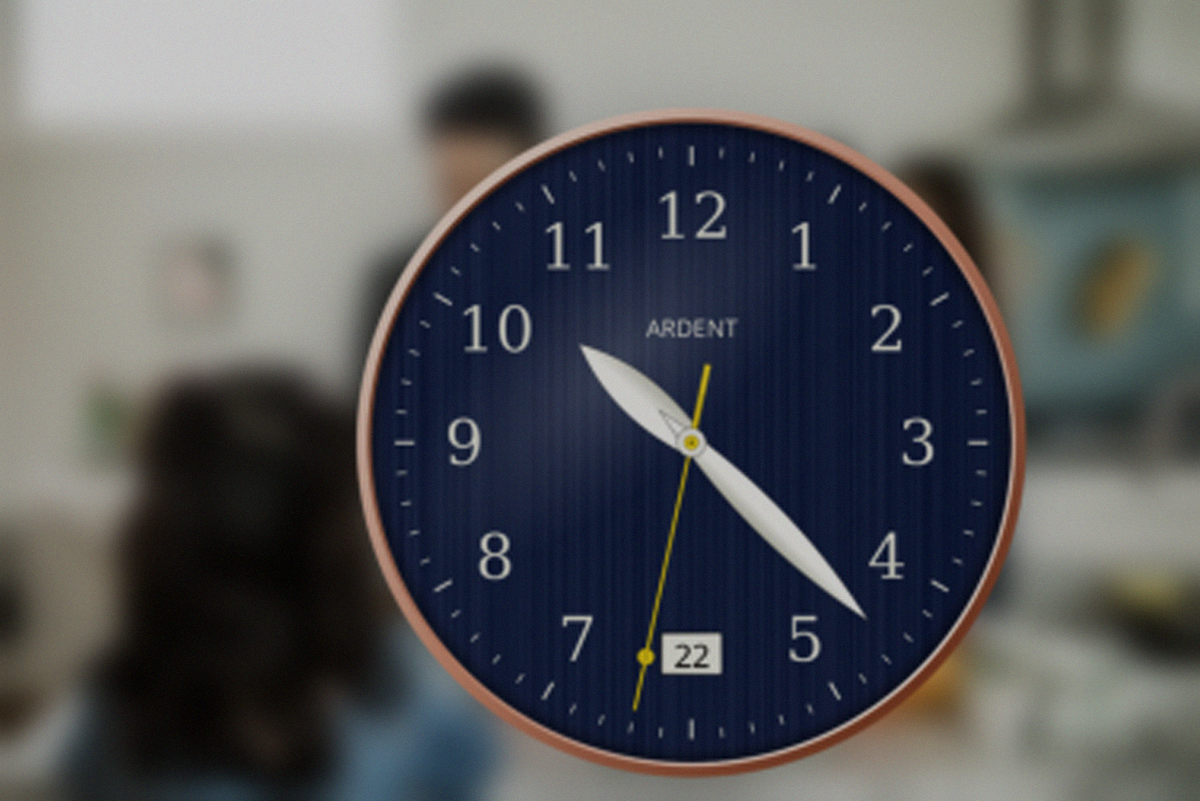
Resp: 10,22,32
